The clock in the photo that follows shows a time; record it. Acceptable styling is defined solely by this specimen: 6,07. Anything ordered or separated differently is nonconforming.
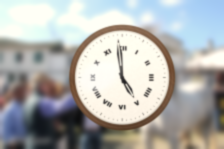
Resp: 4,59
